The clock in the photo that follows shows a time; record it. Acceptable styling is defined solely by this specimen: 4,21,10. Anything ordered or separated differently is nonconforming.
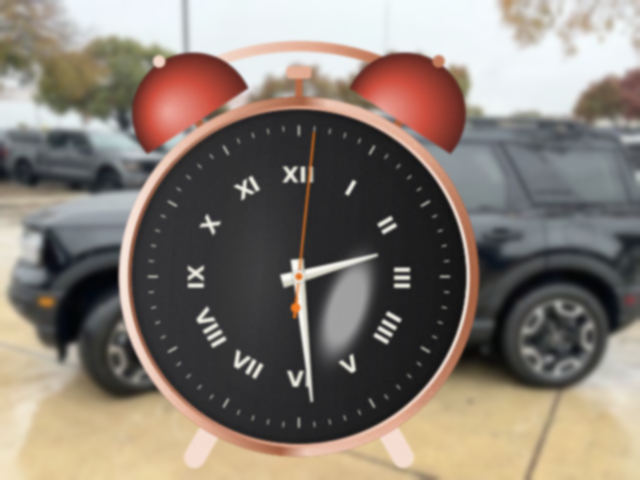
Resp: 2,29,01
